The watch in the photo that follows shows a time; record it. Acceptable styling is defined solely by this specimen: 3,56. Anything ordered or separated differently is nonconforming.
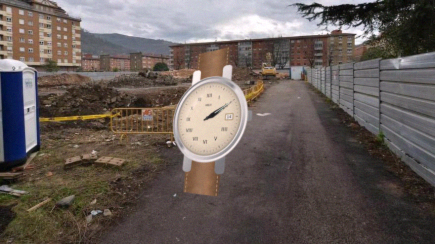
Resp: 2,10
